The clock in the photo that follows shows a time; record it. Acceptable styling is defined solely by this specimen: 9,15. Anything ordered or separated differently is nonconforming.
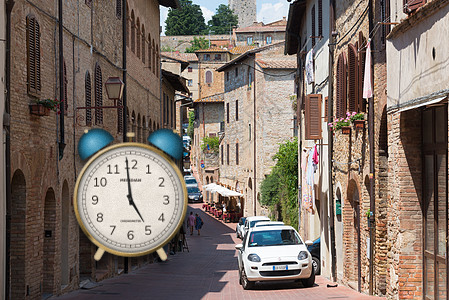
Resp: 4,59
